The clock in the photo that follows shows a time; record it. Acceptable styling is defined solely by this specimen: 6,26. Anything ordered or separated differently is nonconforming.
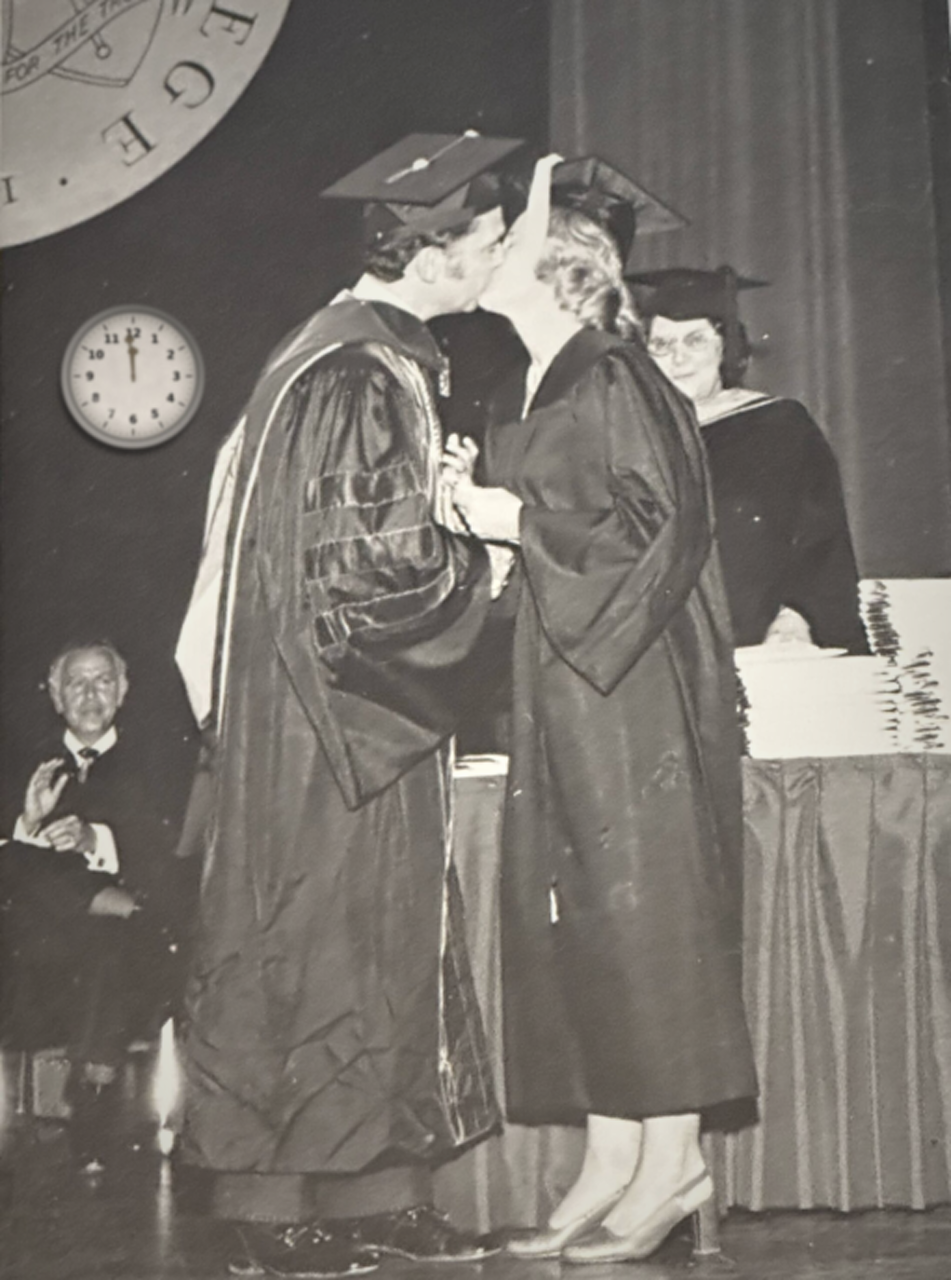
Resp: 11,59
